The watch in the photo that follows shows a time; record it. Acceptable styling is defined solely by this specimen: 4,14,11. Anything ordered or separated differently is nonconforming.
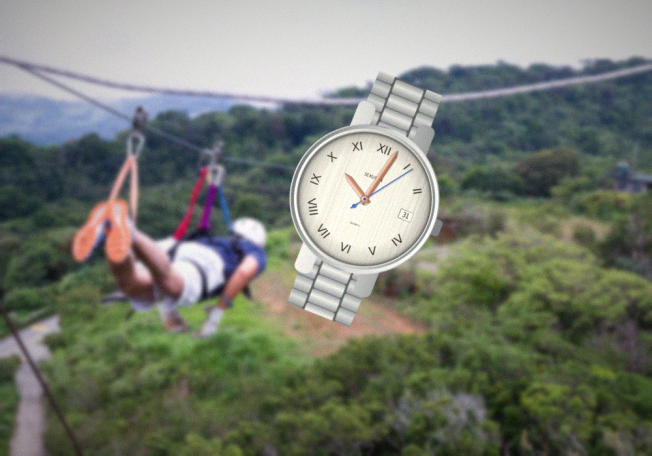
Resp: 10,02,06
